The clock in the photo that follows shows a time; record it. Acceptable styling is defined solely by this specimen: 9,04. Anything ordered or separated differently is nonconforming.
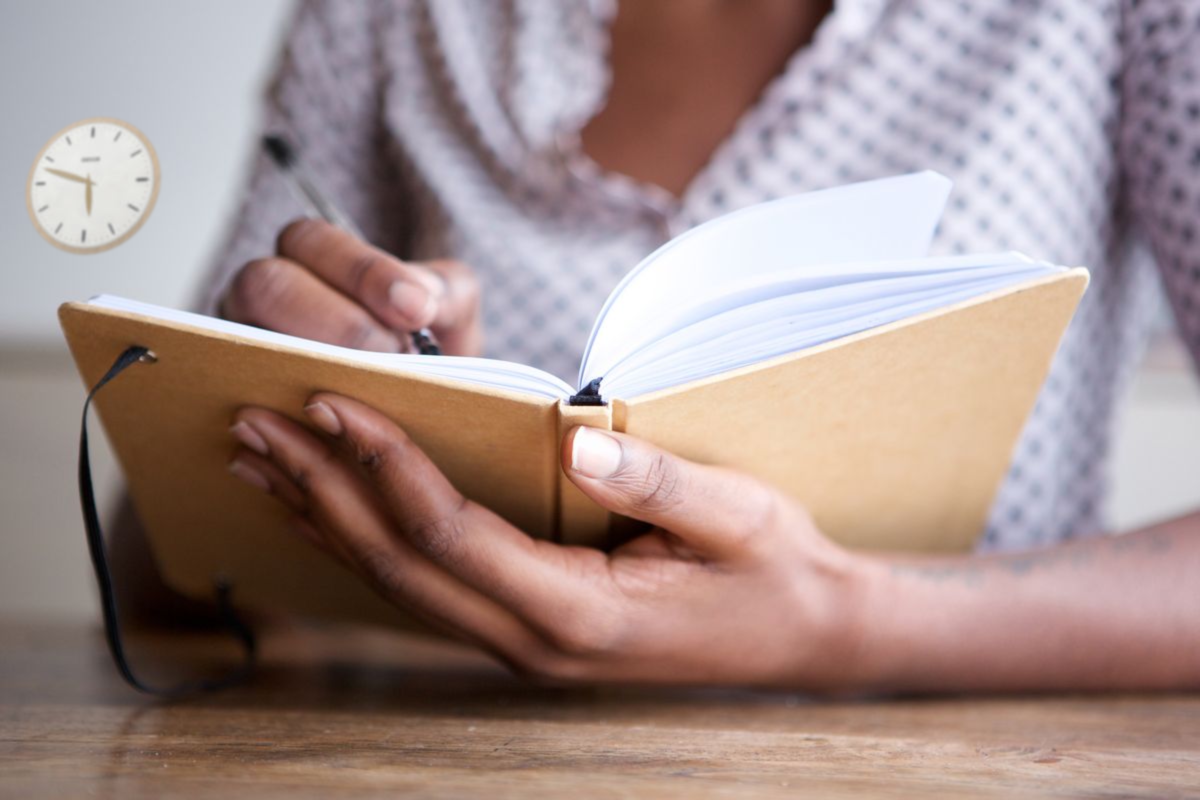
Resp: 5,48
